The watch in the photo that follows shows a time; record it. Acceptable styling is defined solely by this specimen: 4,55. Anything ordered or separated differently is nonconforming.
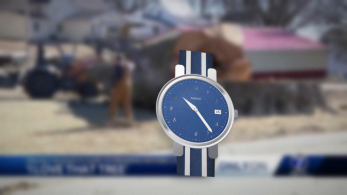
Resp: 10,24
